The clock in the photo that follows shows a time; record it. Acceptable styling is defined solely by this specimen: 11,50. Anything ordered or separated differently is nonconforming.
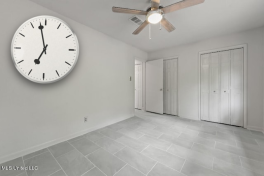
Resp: 6,58
